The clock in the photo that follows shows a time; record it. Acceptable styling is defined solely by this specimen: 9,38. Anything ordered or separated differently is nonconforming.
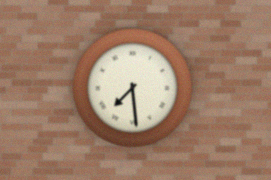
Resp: 7,29
